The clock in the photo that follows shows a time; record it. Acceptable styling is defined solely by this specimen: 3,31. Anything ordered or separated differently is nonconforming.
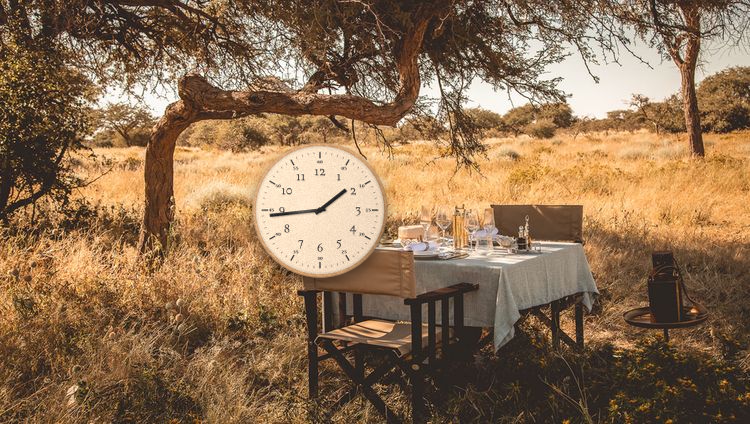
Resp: 1,44
